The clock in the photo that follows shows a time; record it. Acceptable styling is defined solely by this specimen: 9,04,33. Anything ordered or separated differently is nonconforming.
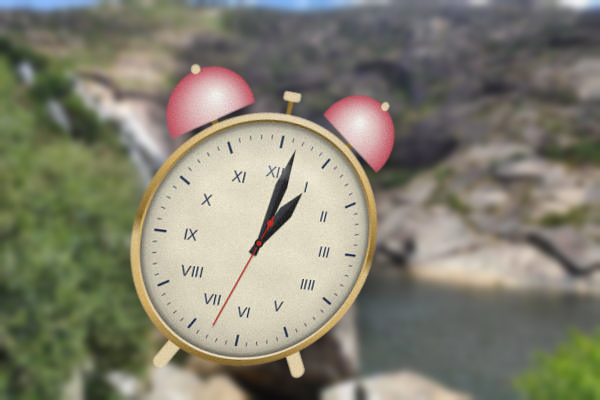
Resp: 1,01,33
